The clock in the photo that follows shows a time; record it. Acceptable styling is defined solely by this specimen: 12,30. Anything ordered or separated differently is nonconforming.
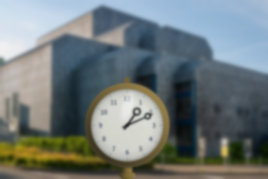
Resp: 1,11
